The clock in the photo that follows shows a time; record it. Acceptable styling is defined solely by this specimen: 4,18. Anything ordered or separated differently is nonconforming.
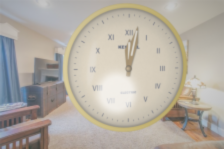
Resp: 12,02
